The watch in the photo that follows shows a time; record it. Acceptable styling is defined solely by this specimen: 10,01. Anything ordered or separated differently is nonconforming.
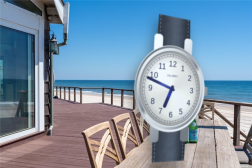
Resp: 6,48
